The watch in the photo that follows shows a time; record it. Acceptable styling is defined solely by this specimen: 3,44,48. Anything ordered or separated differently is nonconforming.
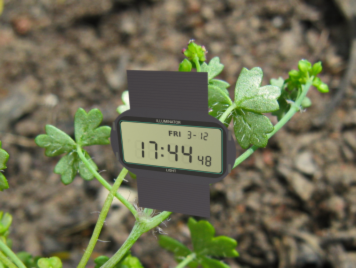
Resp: 17,44,48
